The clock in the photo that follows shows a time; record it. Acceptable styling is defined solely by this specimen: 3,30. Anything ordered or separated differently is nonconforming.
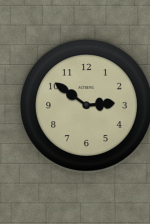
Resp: 2,51
